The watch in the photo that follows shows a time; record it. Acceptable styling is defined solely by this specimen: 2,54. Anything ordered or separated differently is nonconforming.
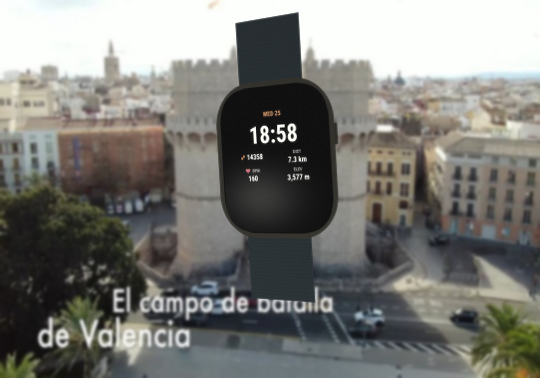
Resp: 18,58
